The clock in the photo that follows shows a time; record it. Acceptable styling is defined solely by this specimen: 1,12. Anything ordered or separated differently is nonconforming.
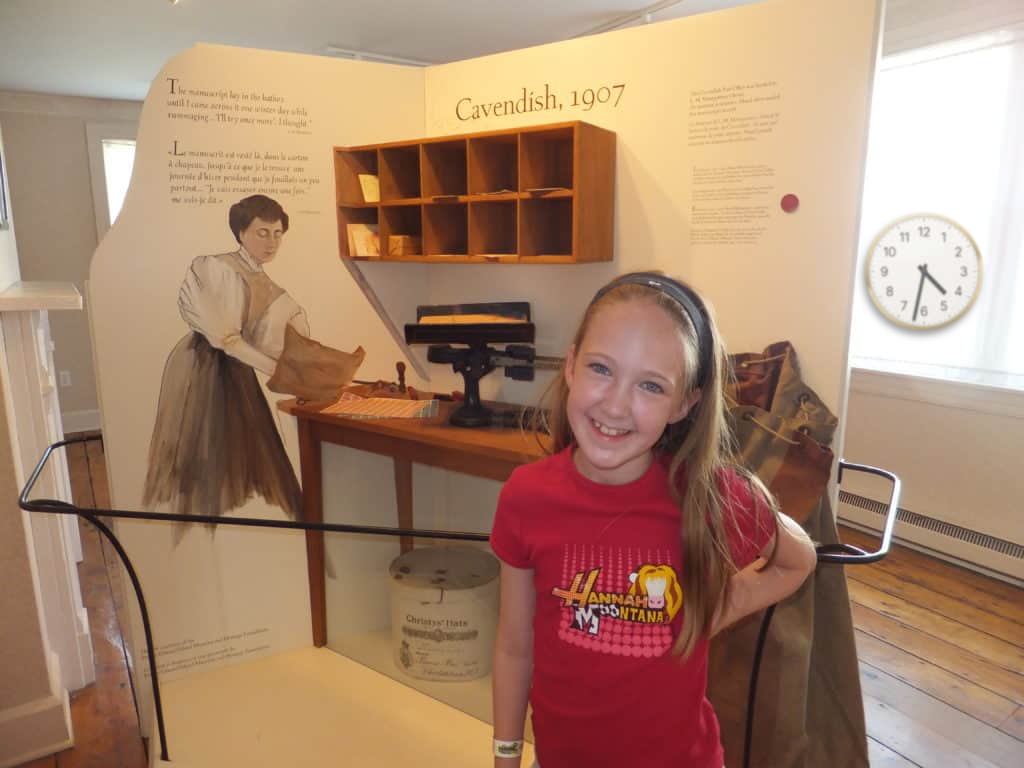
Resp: 4,32
